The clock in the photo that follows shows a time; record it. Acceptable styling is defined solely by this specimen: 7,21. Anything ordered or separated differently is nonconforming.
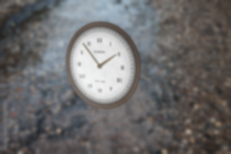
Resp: 1,53
